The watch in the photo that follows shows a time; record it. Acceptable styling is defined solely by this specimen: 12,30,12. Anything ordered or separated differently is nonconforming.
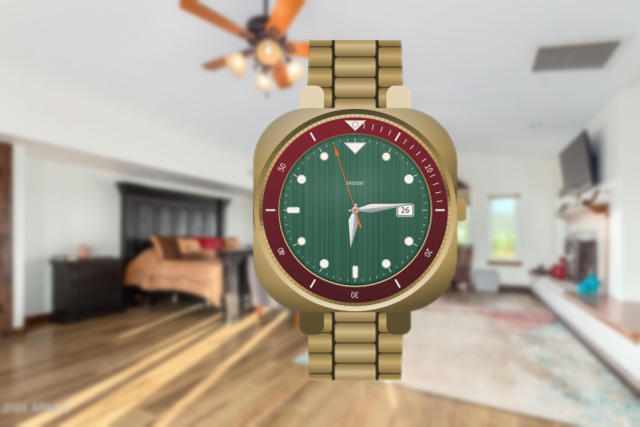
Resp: 6,13,57
